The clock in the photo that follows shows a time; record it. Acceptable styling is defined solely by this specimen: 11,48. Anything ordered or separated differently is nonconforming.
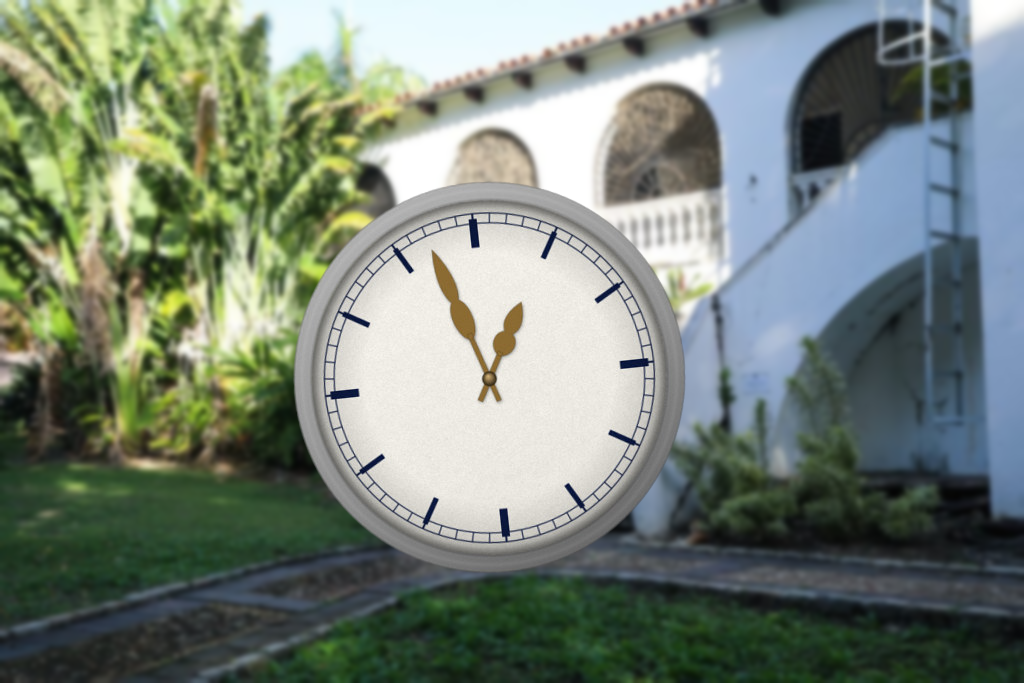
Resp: 12,57
